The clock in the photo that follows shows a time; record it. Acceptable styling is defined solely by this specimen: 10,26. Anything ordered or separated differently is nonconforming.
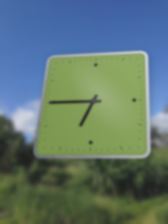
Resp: 6,45
